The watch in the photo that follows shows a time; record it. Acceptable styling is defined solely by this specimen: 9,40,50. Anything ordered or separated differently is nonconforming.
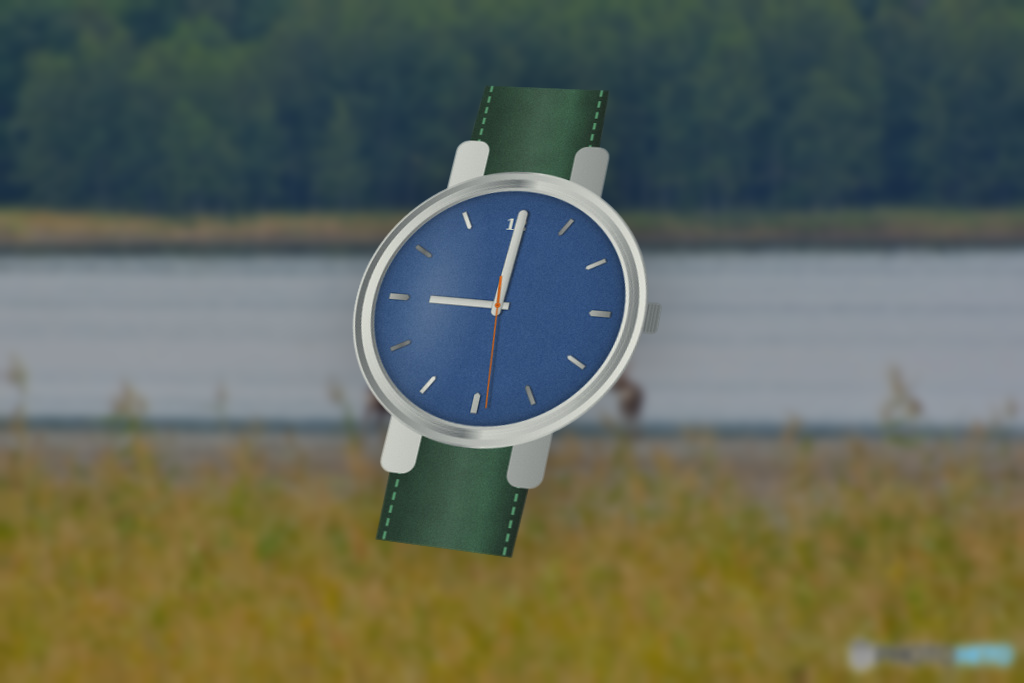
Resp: 9,00,29
